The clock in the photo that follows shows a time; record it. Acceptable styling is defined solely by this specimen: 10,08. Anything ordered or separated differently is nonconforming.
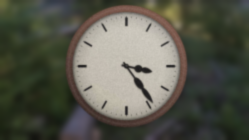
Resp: 3,24
